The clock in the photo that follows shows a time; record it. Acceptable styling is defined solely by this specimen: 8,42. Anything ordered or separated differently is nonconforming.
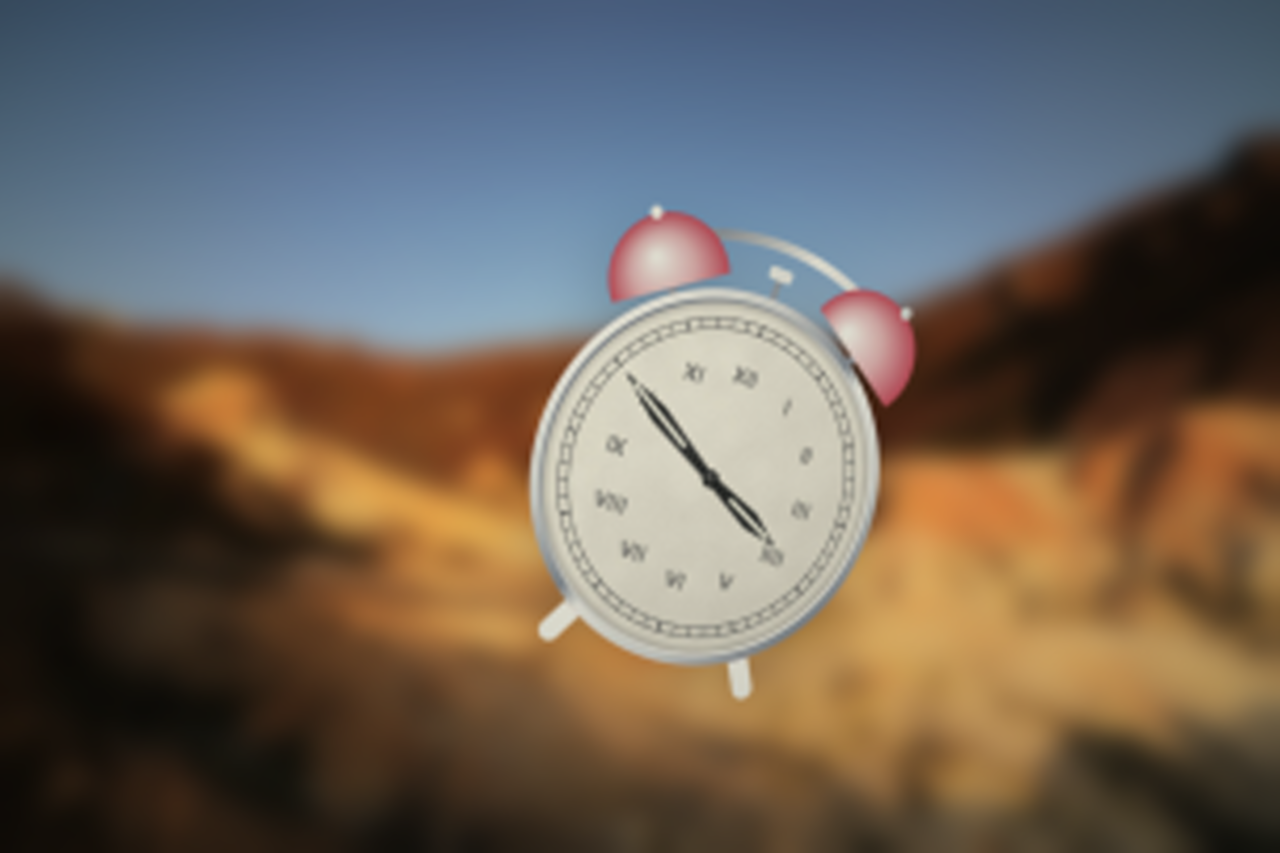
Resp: 3,50
